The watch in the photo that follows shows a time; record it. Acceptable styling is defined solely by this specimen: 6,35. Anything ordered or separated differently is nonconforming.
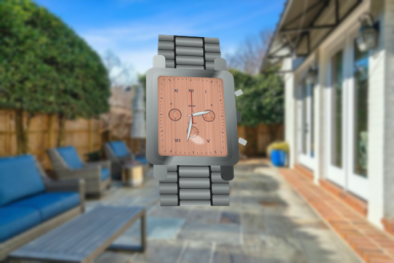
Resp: 2,32
